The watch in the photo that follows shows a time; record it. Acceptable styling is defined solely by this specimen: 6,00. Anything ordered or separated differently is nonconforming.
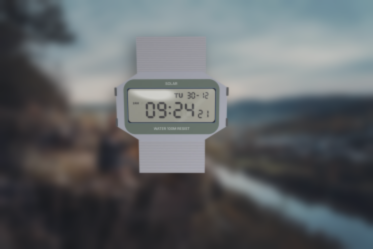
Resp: 9,24
